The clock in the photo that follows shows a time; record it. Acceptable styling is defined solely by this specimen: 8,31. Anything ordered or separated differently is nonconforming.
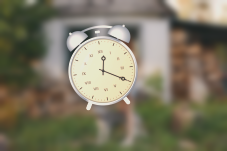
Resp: 12,20
